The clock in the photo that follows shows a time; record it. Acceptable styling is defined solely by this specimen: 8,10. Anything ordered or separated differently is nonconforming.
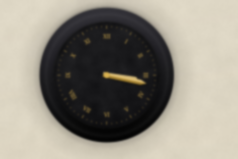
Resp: 3,17
